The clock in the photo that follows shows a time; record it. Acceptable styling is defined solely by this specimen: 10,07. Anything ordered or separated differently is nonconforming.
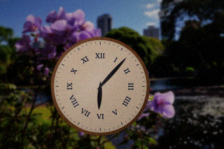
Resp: 6,07
